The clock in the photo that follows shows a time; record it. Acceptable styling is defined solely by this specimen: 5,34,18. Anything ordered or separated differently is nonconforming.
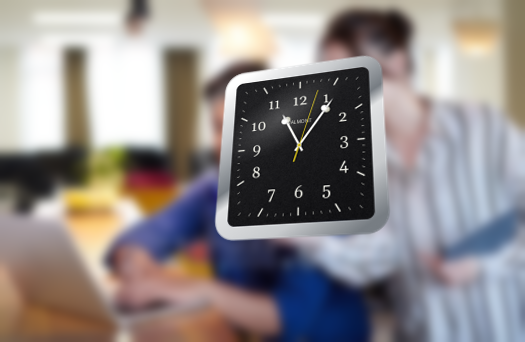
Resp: 11,06,03
